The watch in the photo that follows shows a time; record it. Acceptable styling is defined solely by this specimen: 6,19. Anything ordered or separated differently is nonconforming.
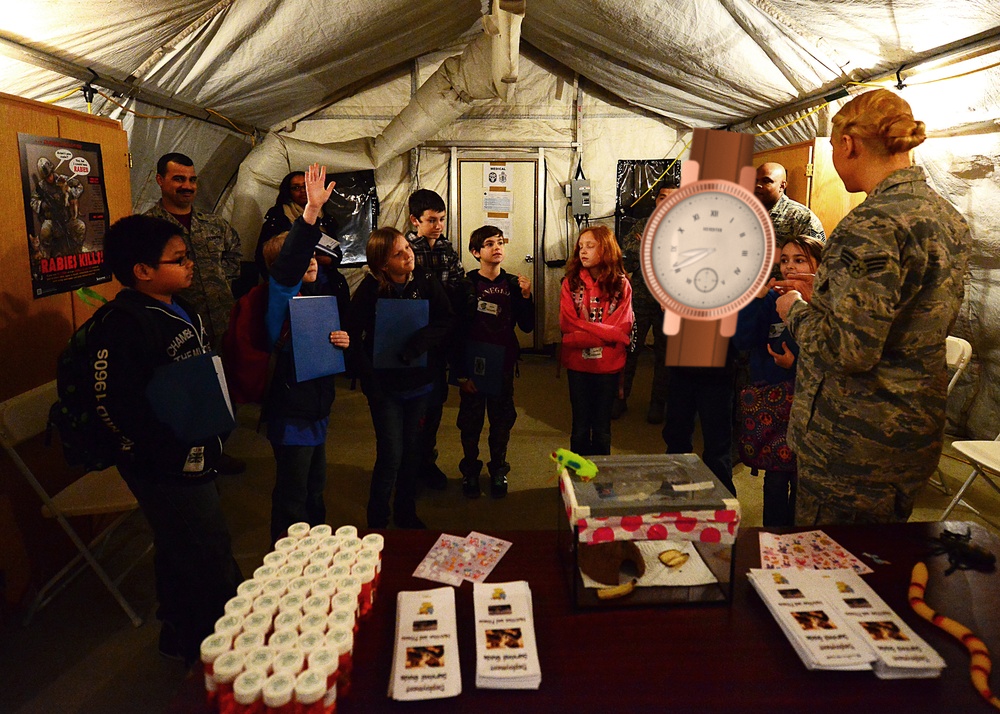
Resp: 8,40
